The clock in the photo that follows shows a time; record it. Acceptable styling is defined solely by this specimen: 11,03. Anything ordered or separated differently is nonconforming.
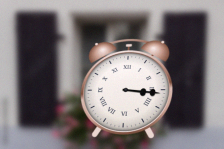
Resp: 3,16
